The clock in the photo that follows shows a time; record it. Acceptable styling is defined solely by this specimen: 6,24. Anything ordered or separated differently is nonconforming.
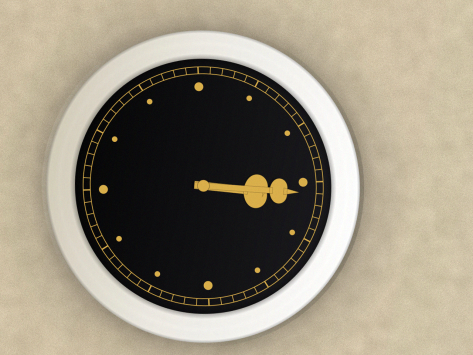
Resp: 3,16
